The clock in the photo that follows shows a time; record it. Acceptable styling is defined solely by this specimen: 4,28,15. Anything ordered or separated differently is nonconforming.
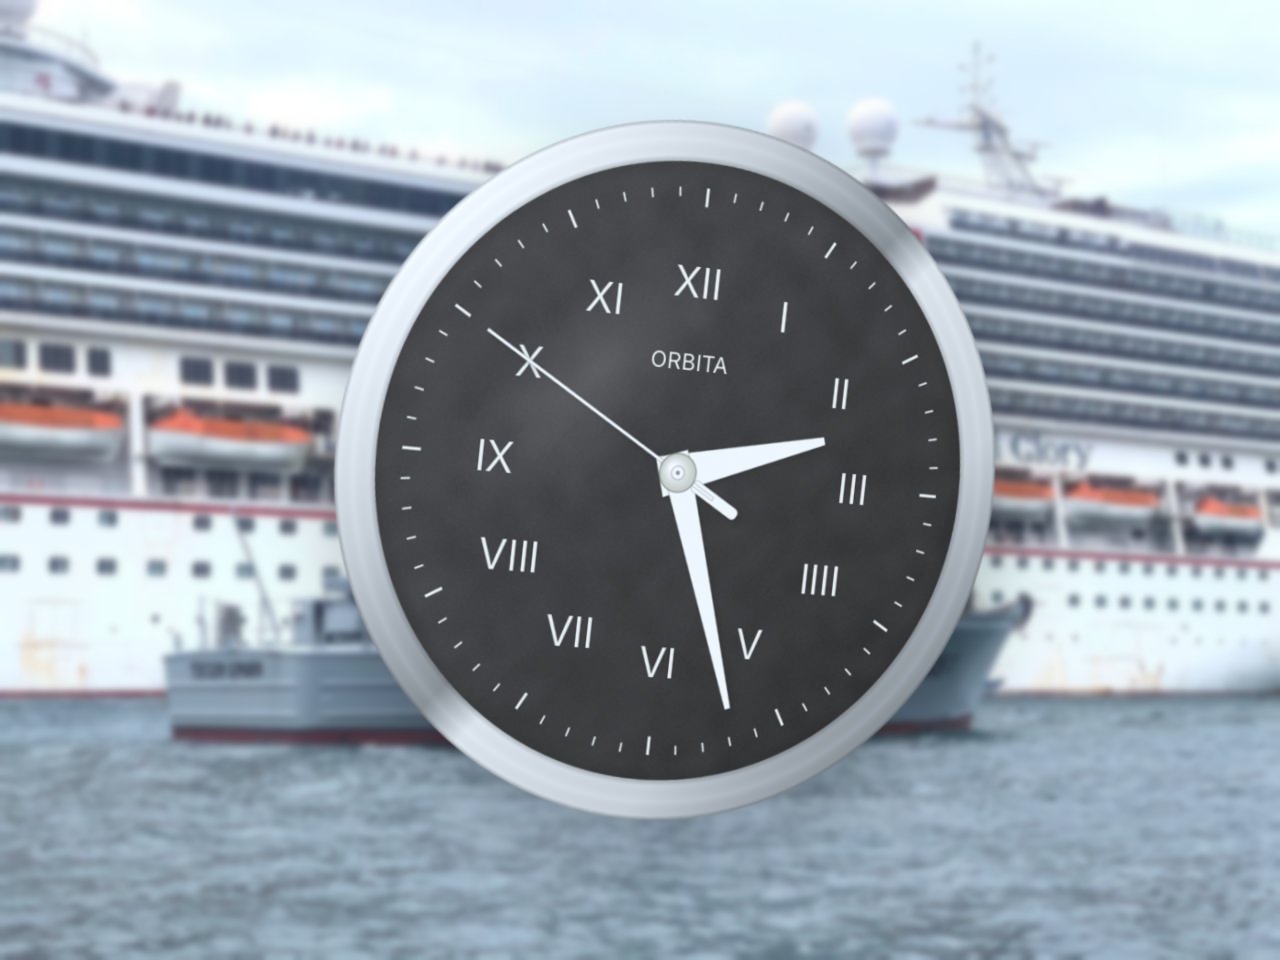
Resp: 2,26,50
